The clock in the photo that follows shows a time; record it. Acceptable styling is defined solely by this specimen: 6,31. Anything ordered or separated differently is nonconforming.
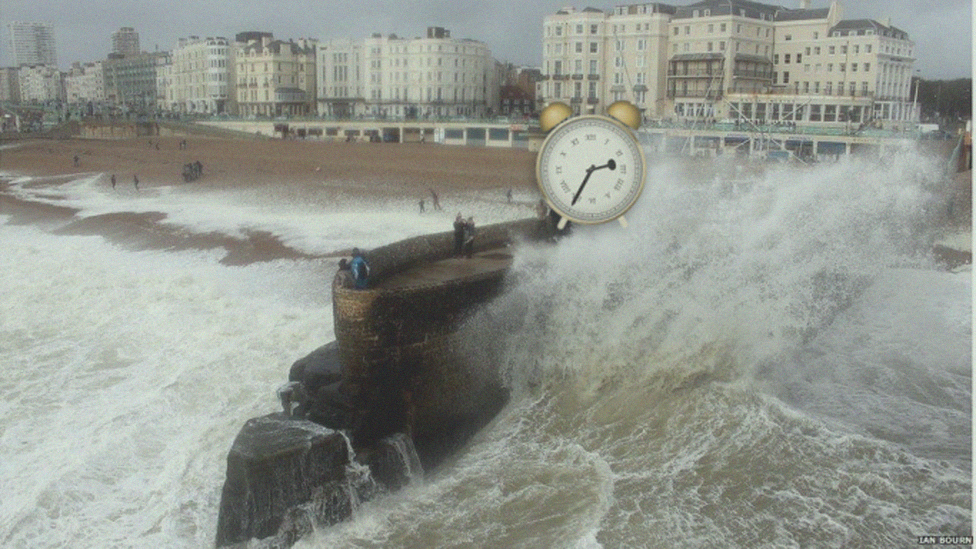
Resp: 2,35
